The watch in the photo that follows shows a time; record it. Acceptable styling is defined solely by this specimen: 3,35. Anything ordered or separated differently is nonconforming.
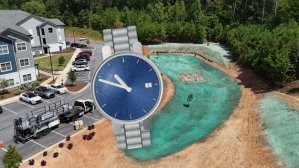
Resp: 10,49
